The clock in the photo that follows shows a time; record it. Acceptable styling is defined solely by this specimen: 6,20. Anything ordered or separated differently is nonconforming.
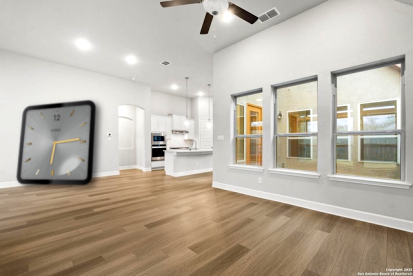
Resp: 6,14
